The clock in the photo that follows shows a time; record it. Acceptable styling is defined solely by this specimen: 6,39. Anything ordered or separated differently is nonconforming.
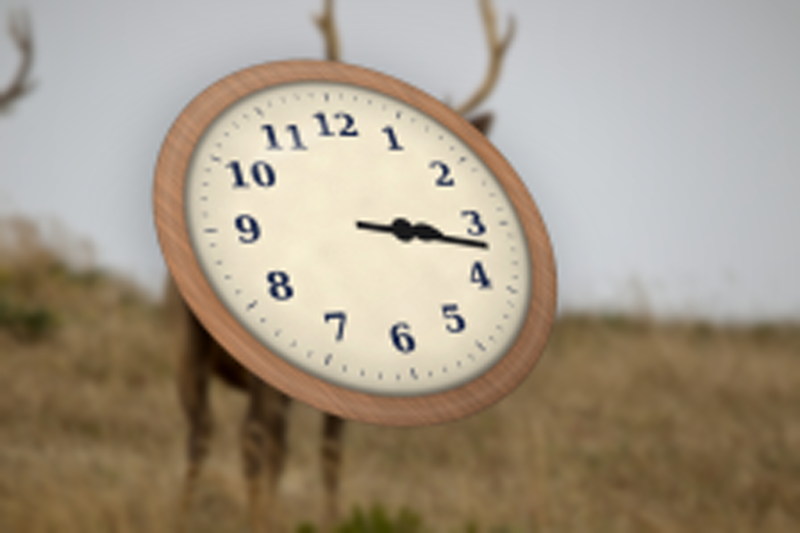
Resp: 3,17
